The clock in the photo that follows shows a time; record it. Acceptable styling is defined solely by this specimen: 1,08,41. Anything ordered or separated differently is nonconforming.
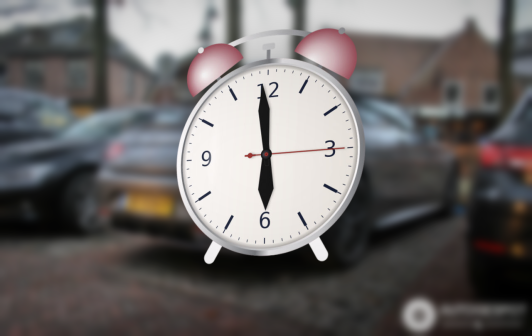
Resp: 5,59,15
